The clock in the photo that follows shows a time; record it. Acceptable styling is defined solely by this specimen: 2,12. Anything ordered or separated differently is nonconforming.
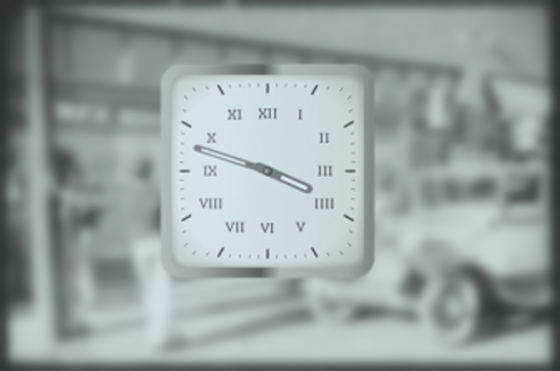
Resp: 3,48
